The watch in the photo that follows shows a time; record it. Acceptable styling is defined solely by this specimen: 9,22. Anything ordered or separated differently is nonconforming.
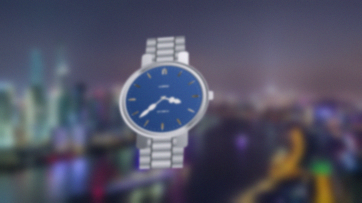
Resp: 3,38
